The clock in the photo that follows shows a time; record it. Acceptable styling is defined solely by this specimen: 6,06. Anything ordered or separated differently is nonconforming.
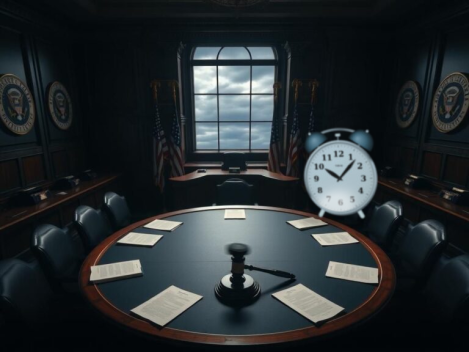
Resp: 10,07
